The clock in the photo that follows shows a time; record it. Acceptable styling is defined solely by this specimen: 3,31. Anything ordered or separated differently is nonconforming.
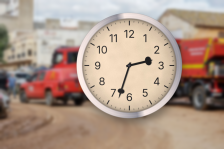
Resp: 2,33
